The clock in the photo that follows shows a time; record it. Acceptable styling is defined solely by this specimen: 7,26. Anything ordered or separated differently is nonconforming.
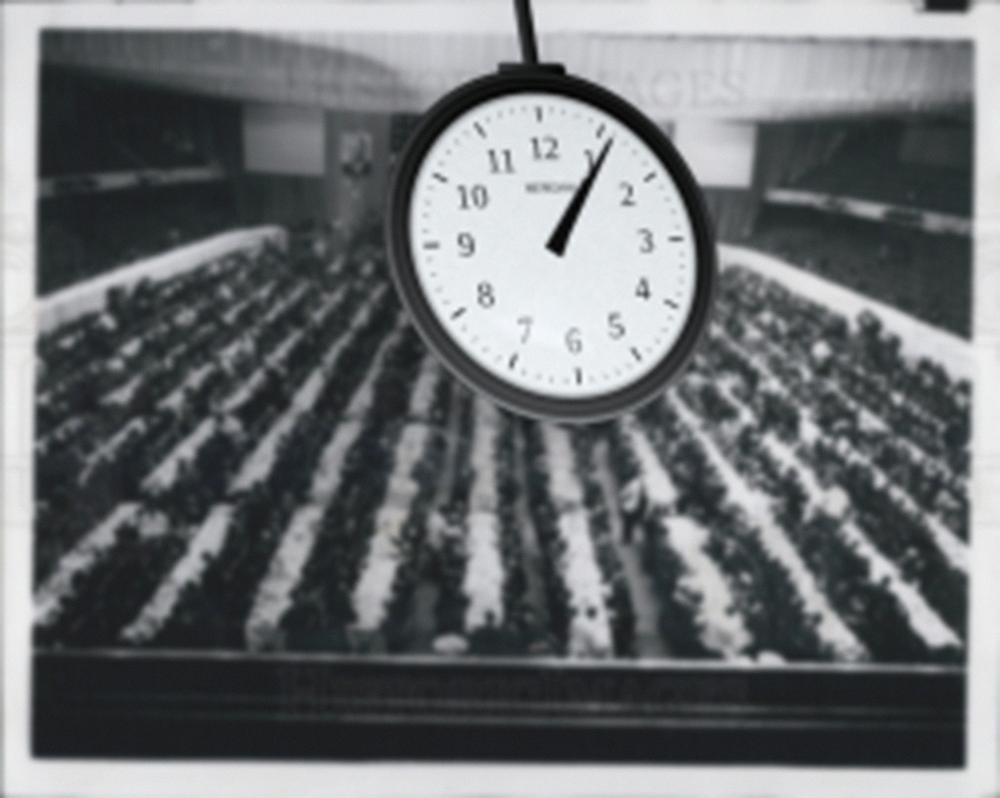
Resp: 1,06
